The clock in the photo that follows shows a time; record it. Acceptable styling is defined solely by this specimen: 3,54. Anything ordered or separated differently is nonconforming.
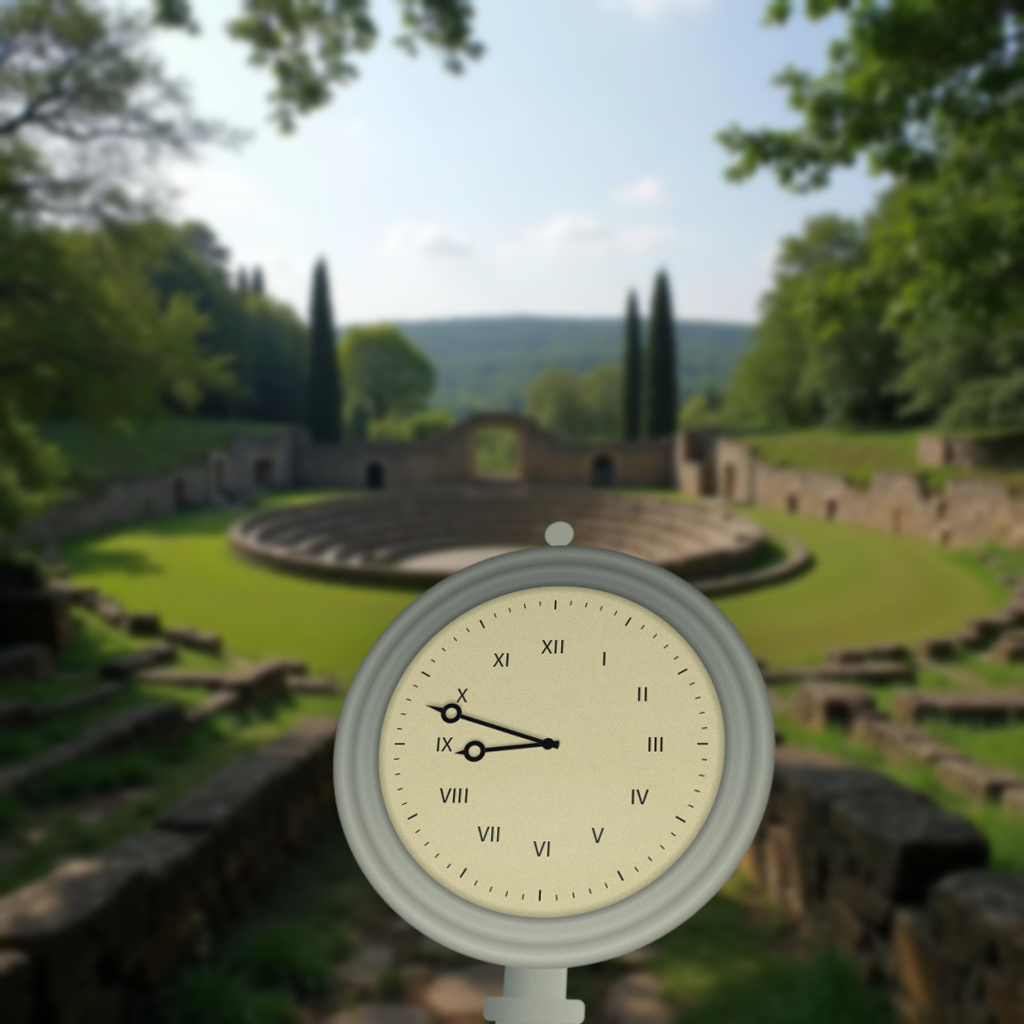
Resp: 8,48
